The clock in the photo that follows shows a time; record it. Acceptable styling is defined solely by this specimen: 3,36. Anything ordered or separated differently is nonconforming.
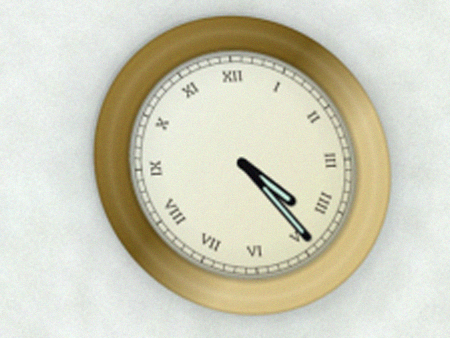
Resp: 4,24
